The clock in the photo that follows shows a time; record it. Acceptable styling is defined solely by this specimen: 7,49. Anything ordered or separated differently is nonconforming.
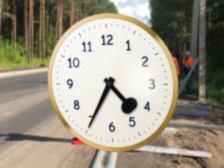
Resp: 4,35
